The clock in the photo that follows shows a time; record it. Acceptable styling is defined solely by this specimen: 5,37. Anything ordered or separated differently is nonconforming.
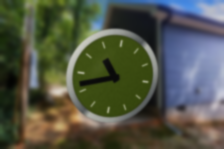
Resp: 10,42
